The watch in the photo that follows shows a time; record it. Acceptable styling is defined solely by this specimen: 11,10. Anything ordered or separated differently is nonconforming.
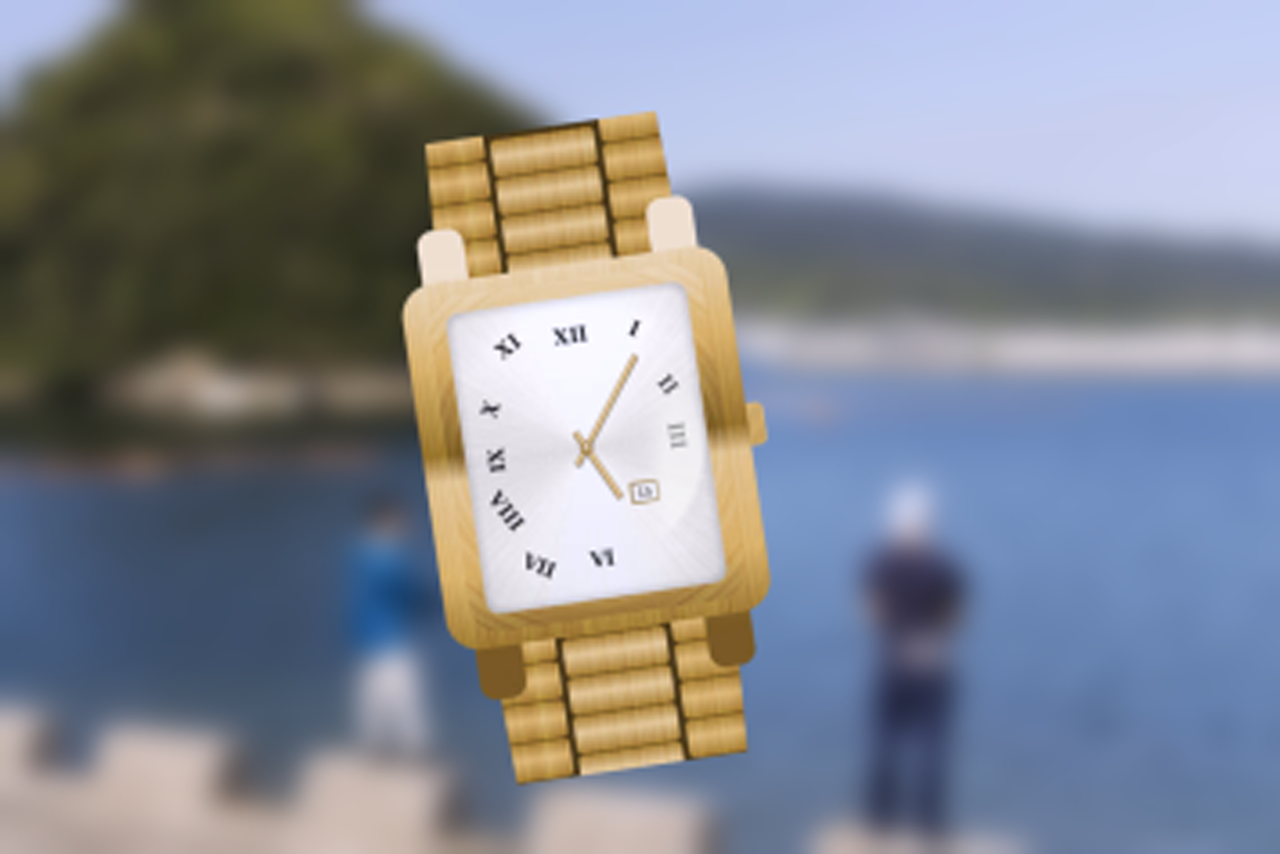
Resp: 5,06
